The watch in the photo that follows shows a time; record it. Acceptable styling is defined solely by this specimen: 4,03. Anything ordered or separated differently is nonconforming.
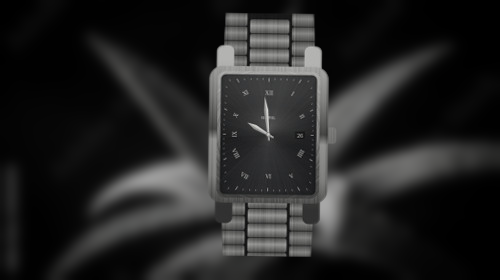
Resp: 9,59
